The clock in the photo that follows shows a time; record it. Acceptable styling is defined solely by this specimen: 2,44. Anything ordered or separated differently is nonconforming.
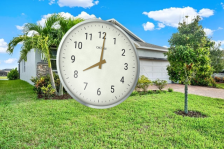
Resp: 8,01
